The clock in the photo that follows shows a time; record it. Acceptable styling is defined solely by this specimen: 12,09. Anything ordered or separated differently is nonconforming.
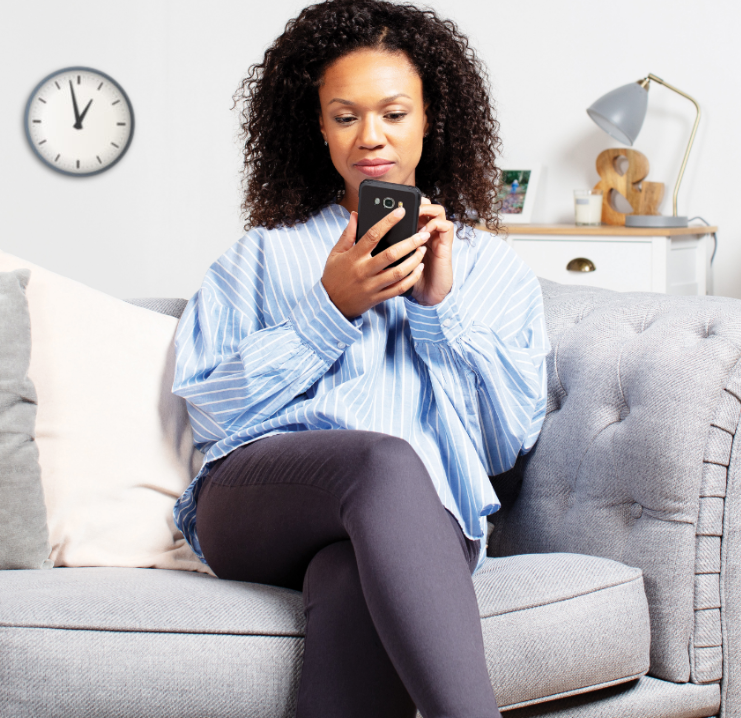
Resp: 12,58
